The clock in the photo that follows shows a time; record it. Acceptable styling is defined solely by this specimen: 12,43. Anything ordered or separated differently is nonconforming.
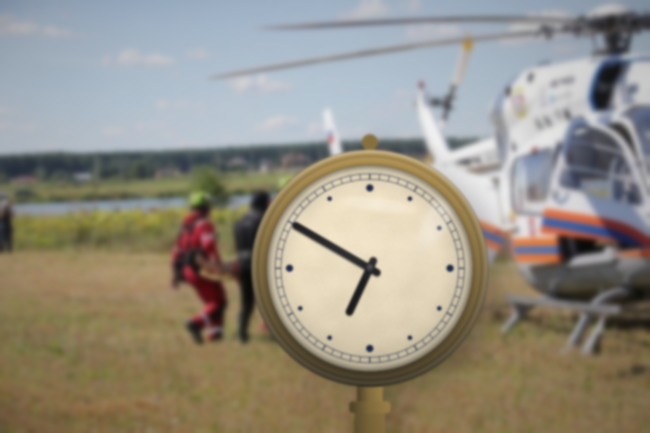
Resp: 6,50
